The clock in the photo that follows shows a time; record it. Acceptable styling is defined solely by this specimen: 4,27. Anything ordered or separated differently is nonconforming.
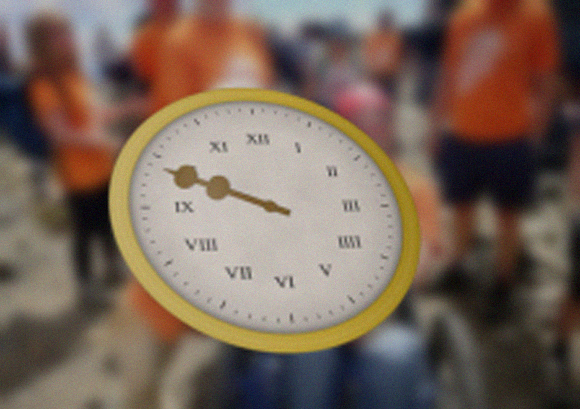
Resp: 9,49
